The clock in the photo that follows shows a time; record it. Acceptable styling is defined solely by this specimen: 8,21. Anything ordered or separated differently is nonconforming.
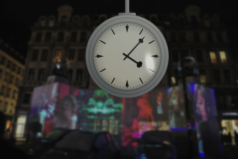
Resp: 4,07
